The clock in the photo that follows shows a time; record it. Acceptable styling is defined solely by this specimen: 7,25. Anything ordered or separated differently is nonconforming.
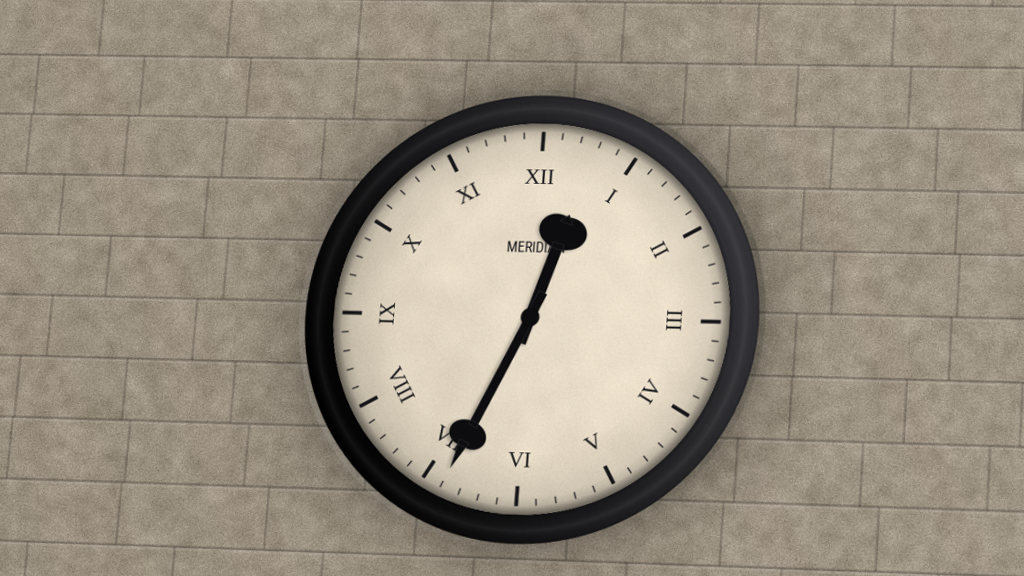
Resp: 12,34
